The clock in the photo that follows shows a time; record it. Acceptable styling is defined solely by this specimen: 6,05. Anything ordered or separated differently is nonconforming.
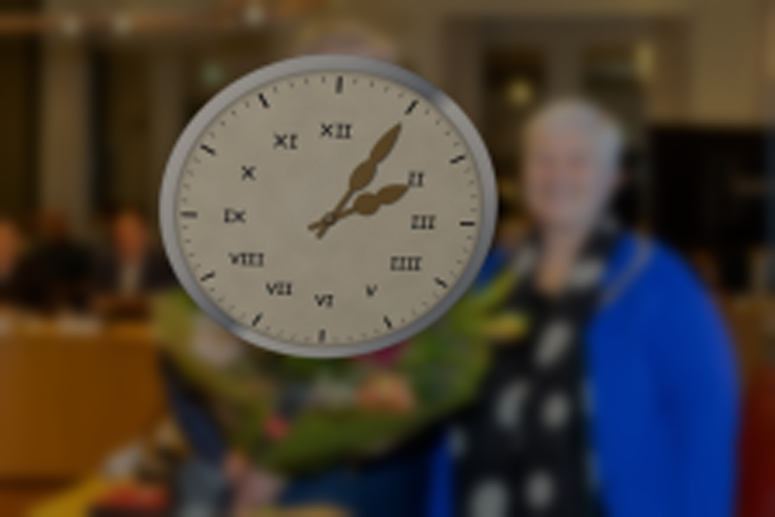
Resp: 2,05
